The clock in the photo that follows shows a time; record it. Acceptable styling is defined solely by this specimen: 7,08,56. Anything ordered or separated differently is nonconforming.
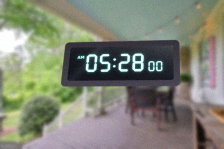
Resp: 5,28,00
